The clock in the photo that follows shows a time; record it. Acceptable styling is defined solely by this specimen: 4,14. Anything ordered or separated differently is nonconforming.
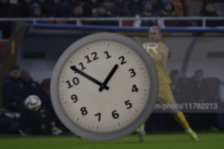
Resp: 1,54
